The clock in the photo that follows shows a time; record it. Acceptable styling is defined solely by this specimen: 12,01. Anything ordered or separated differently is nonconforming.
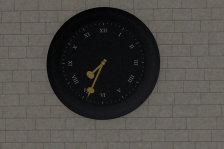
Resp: 7,34
